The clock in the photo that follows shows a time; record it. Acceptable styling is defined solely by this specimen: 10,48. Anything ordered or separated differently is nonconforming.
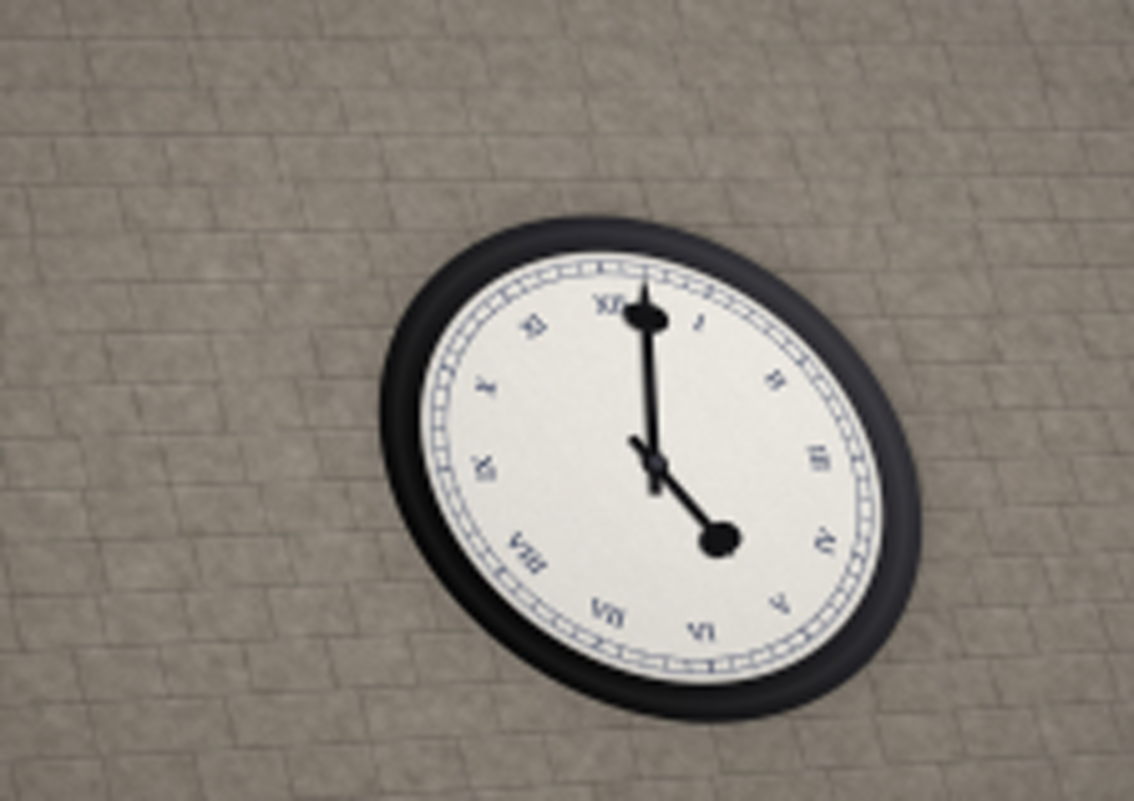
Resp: 5,02
